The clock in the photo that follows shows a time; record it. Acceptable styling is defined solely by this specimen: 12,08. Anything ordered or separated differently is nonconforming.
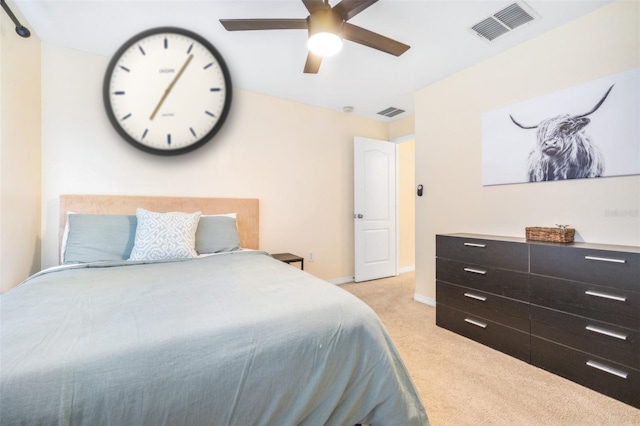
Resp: 7,06
